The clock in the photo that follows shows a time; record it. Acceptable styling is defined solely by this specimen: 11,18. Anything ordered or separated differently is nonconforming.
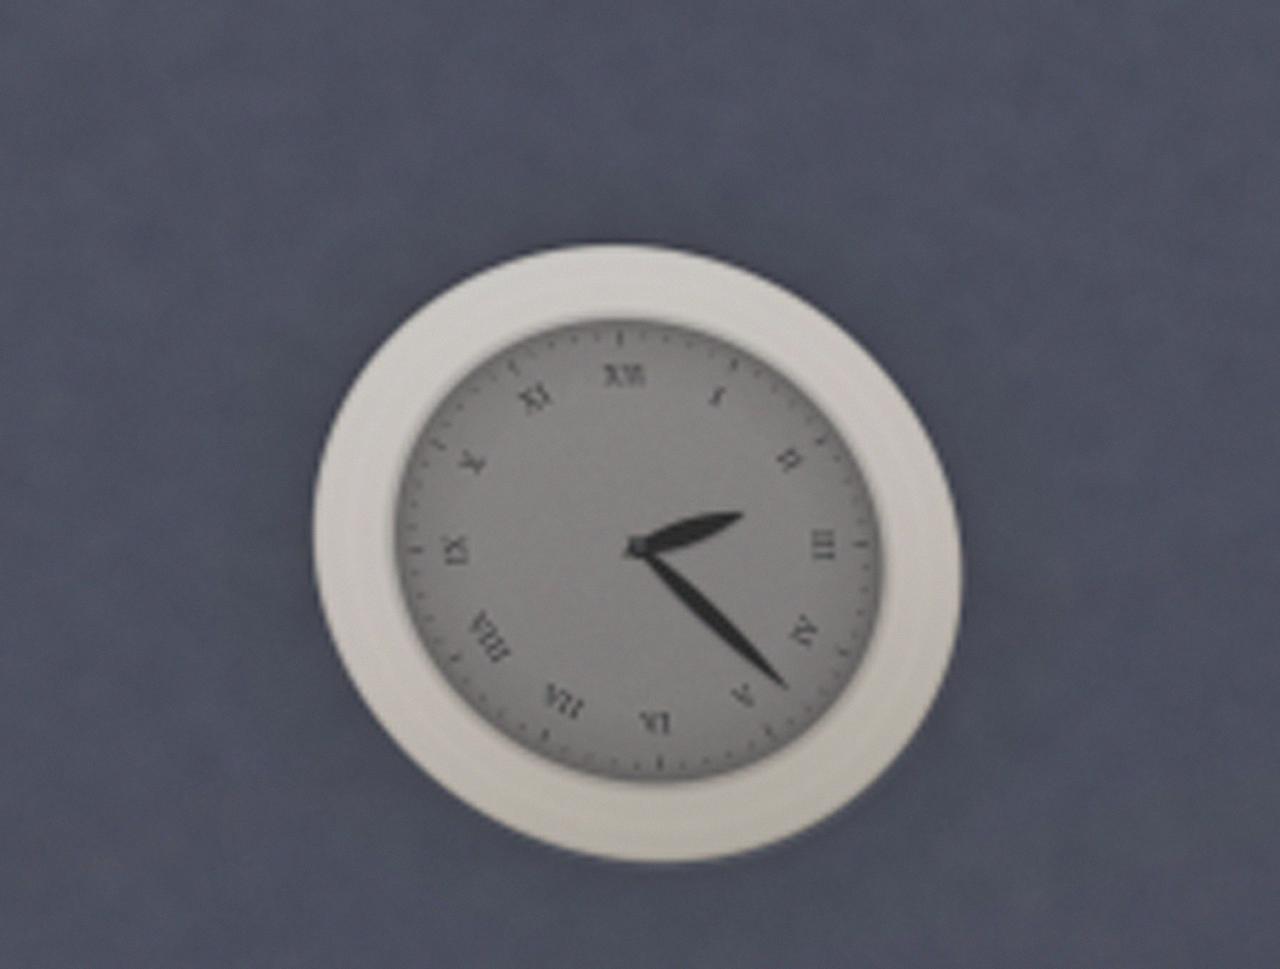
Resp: 2,23
